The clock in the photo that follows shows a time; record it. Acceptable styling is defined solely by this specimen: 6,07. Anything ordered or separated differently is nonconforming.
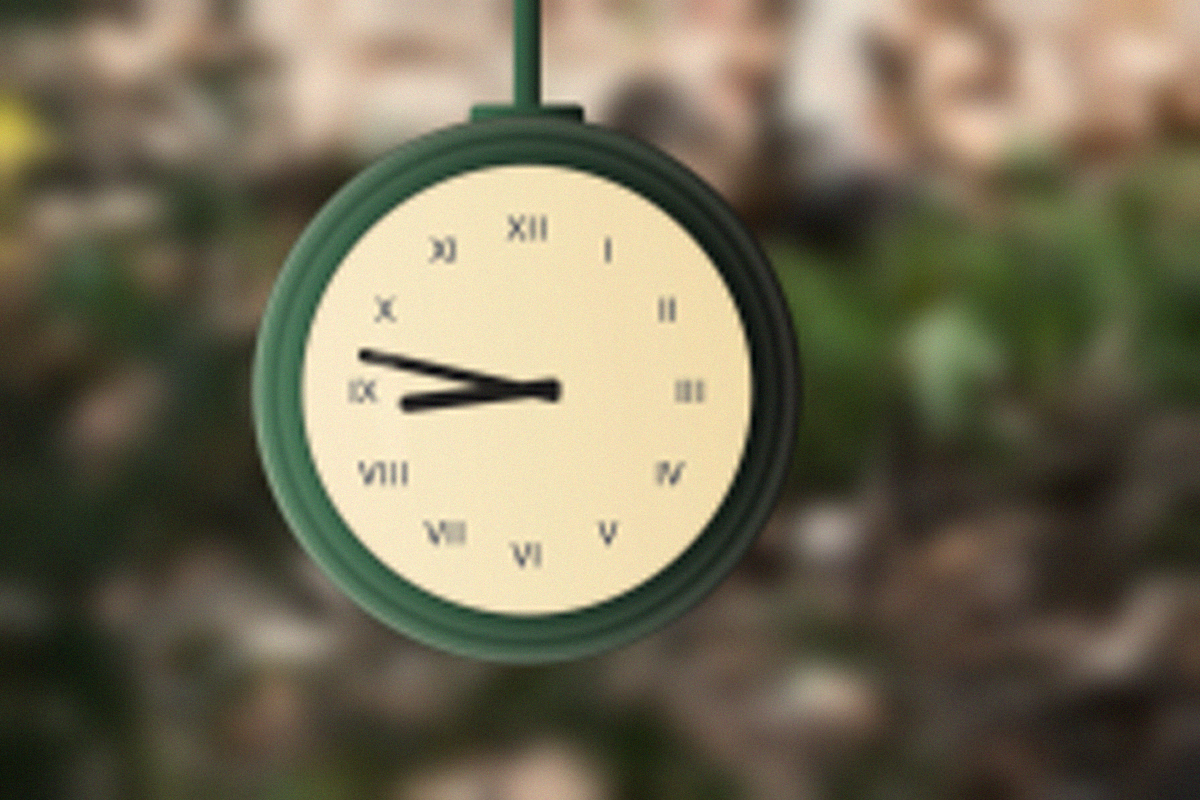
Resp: 8,47
